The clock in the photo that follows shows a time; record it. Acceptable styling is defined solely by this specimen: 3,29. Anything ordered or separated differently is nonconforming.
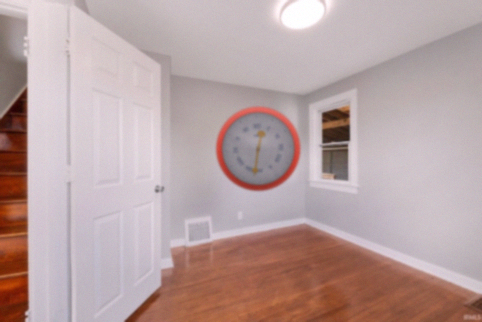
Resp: 12,32
